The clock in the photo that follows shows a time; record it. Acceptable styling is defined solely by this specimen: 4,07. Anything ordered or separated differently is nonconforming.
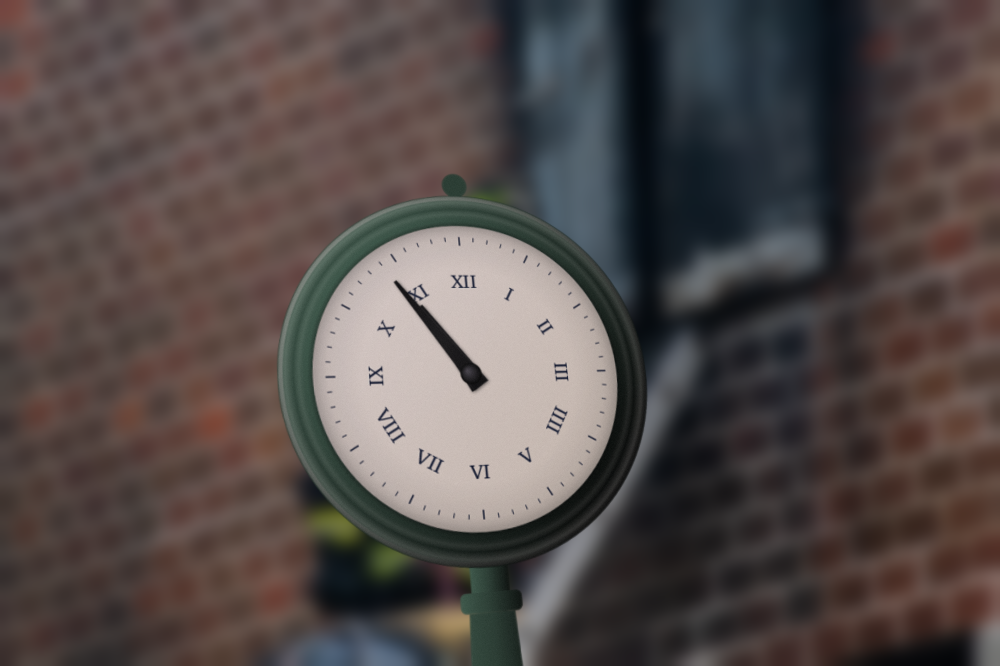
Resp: 10,54
